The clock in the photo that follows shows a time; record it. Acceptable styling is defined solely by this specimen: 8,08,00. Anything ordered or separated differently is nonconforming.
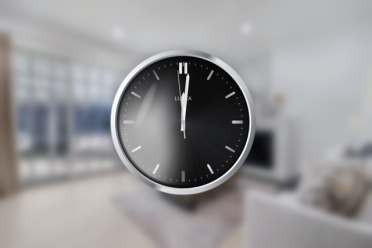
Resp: 12,00,59
